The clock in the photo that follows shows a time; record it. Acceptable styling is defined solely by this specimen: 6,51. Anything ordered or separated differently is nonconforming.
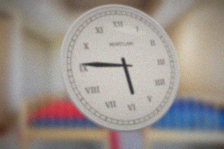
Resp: 5,46
